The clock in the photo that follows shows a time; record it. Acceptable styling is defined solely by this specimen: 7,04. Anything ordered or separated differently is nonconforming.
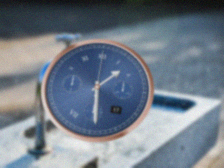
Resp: 1,29
